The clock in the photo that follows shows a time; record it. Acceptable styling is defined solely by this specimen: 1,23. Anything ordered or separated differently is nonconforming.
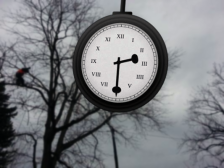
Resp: 2,30
